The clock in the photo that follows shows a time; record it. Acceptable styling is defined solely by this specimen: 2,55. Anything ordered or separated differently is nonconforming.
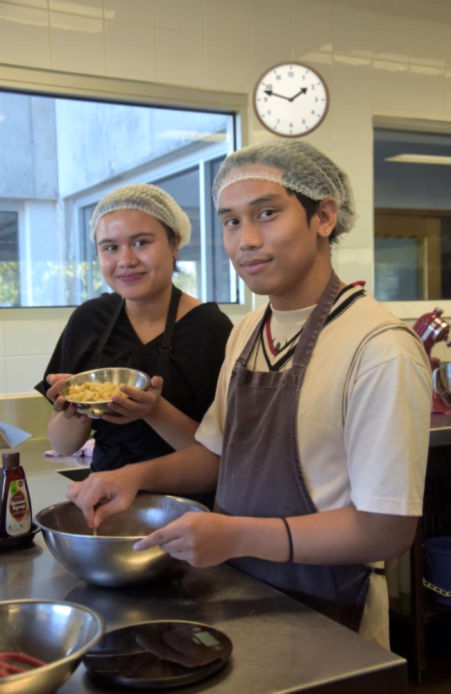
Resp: 1,48
